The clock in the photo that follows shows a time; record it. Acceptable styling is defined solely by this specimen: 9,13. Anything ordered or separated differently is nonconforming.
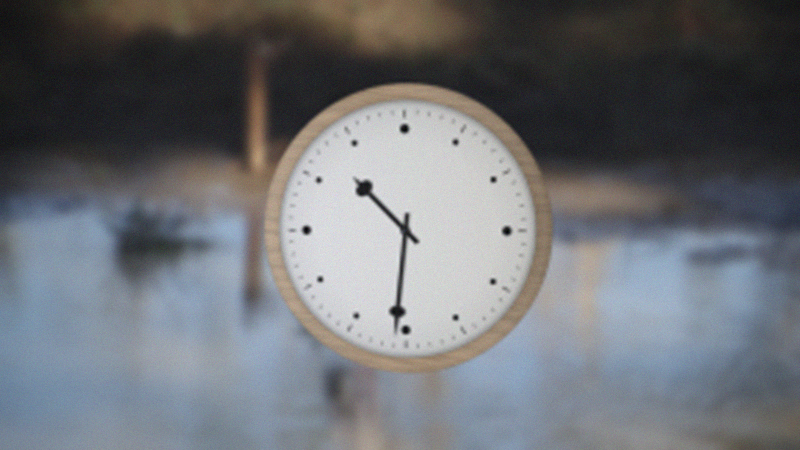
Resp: 10,31
